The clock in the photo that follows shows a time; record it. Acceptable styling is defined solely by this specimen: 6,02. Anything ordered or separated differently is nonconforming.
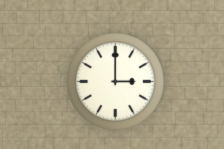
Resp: 3,00
